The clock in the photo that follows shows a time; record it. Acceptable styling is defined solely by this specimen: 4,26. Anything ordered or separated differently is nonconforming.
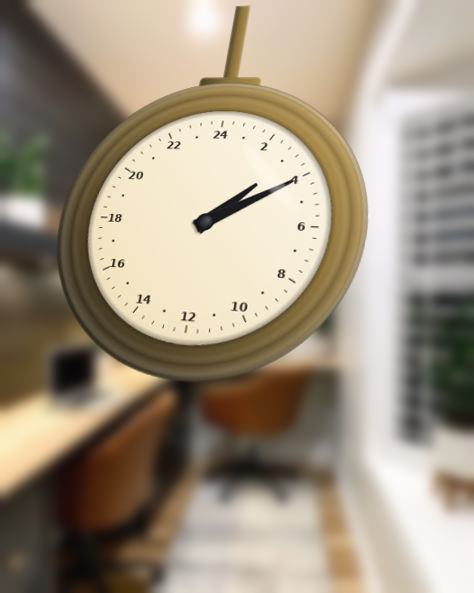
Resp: 3,10
